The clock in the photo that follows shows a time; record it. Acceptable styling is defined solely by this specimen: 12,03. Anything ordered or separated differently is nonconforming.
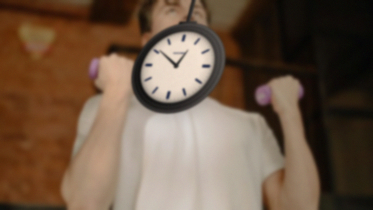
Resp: 12,51
